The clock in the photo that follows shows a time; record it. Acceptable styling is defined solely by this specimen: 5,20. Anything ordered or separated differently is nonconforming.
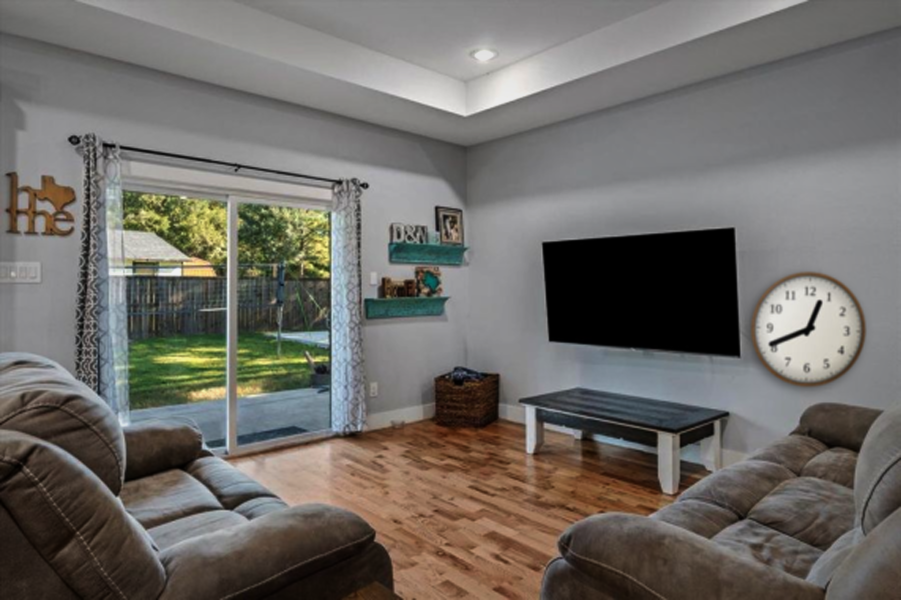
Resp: 12,41
